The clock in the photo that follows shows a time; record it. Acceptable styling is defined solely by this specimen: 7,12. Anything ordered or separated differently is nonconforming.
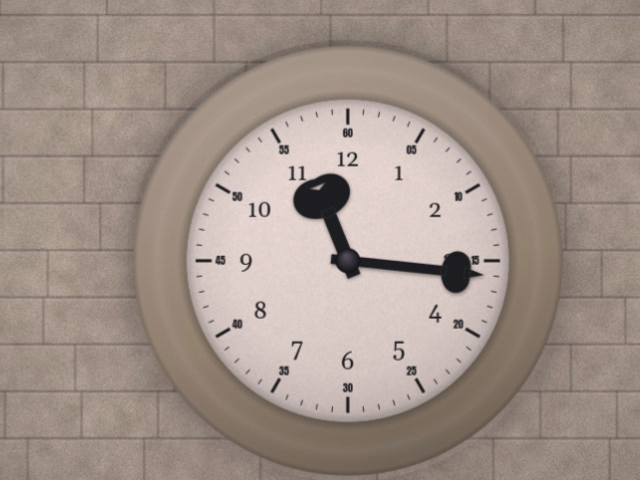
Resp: 11,16
